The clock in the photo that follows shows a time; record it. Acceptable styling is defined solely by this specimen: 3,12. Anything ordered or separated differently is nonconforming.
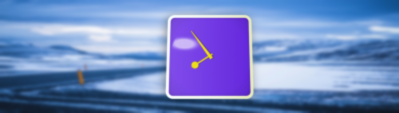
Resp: 7,54
